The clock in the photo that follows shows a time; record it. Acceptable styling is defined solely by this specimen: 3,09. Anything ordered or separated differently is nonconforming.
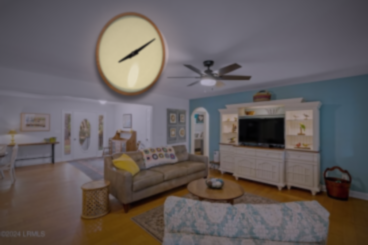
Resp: 8,10
